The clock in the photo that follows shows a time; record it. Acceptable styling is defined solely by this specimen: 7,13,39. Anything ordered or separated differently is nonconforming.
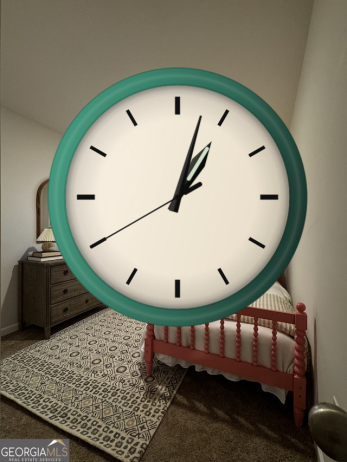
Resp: 1,02,40
